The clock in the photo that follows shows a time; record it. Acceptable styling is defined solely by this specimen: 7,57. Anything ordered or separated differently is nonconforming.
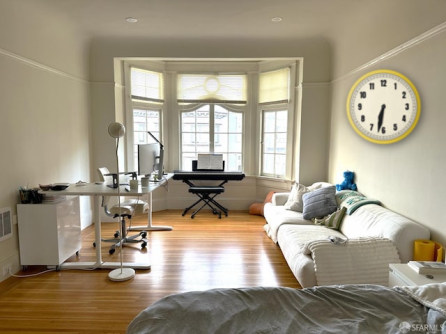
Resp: 6,32
